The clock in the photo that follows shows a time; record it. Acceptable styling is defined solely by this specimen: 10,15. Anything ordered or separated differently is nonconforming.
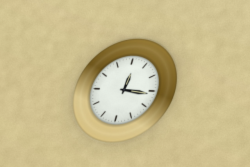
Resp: 12,16
